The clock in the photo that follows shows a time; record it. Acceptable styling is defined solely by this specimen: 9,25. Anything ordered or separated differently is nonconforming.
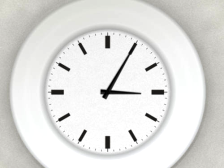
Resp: 3,05
